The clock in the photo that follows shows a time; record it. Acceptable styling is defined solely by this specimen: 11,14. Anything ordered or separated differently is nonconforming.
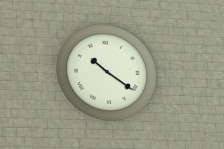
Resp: 10,21
